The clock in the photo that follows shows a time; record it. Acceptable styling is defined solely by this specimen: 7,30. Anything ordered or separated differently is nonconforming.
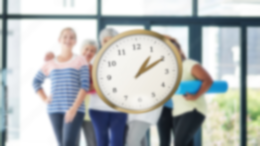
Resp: 1,10
